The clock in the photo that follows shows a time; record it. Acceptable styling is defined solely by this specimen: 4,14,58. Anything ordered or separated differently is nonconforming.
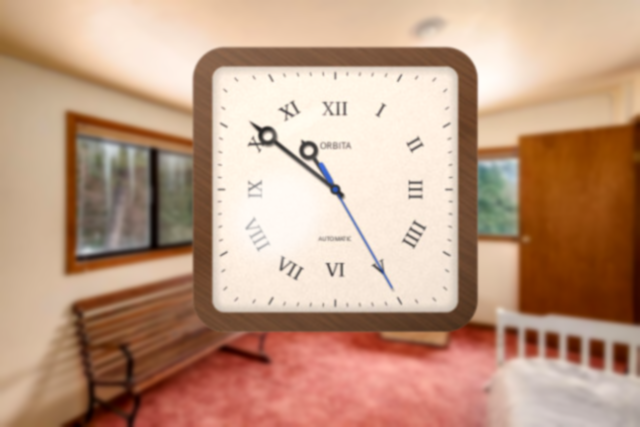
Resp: 10,51,25
